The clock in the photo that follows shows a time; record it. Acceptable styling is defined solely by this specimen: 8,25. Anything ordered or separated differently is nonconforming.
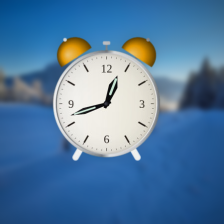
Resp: 12,42
